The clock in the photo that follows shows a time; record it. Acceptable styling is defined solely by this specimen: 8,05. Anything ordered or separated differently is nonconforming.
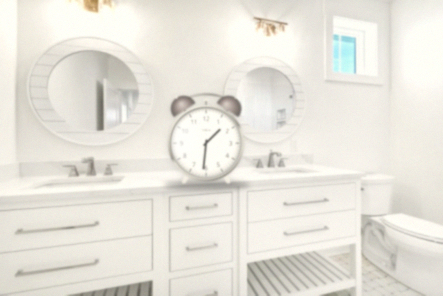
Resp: 1,31
